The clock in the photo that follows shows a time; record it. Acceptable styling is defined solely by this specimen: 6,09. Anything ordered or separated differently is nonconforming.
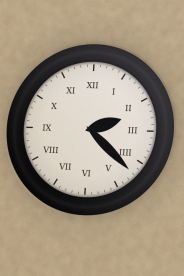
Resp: 2,22
